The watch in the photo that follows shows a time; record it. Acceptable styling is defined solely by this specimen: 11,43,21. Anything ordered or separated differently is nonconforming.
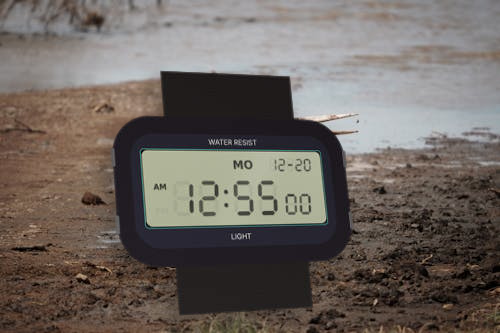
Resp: 12,55,00
